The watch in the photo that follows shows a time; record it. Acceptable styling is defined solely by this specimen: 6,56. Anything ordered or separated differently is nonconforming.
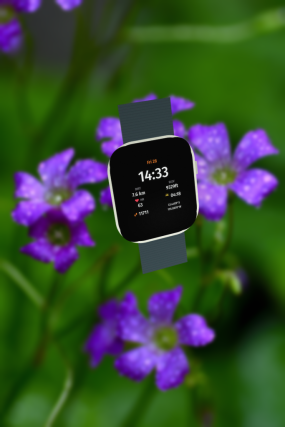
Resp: 14,33
